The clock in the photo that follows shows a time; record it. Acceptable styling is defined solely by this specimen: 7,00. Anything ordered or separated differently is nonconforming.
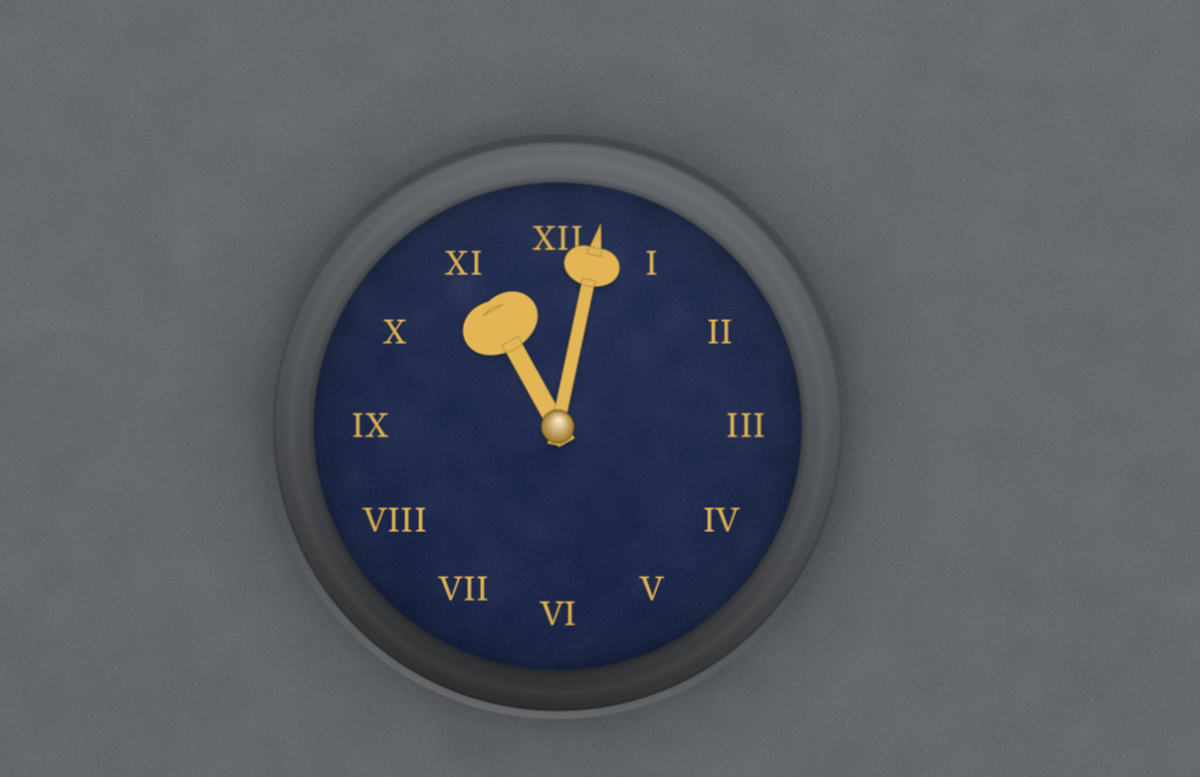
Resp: 11,02
